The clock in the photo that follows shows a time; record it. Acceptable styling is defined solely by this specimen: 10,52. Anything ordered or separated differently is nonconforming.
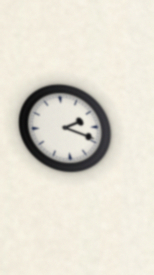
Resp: 2,19
